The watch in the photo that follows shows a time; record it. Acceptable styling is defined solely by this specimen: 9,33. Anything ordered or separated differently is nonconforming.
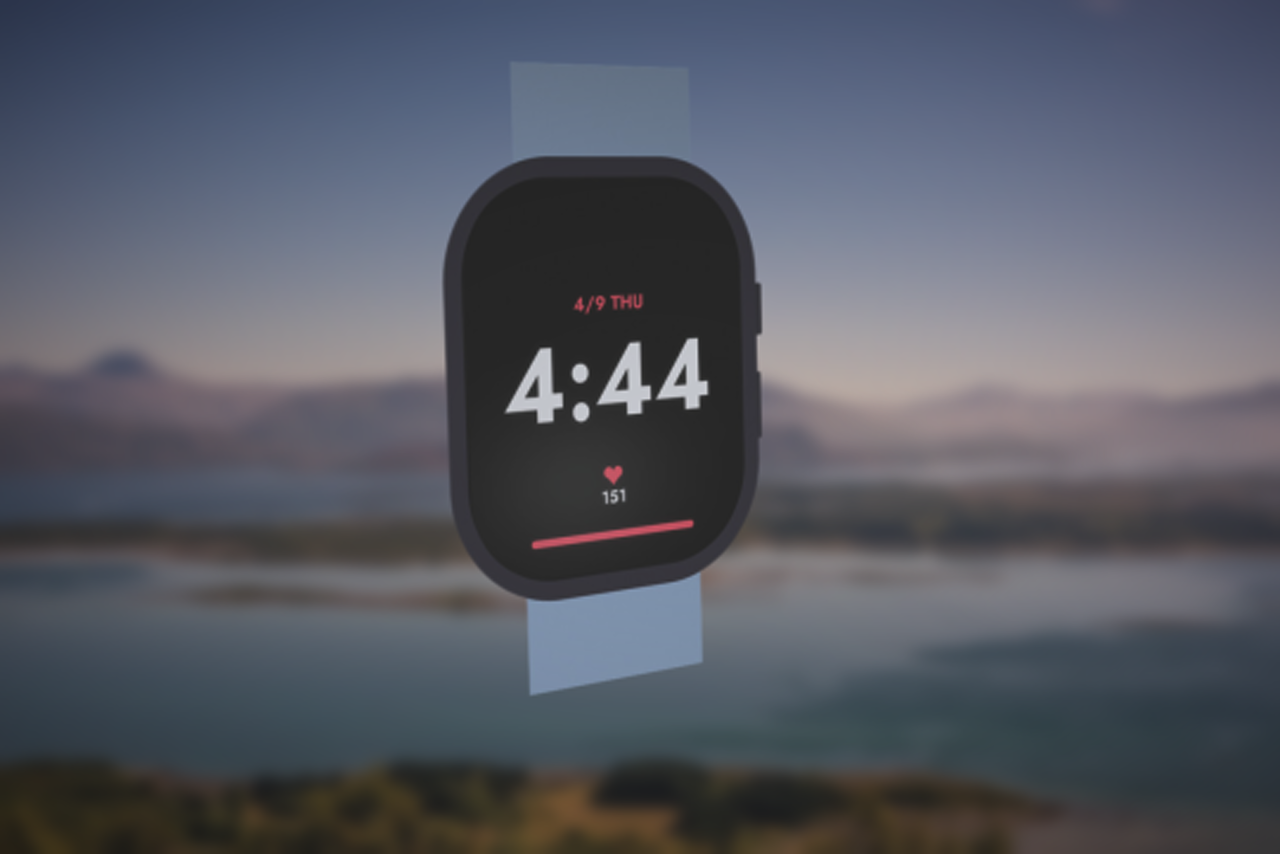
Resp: 4,44
